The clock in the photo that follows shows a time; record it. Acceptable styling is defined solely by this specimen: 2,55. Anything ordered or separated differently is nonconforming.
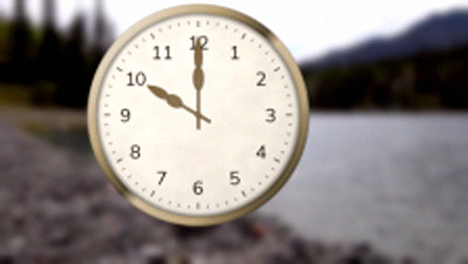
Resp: 10,00
